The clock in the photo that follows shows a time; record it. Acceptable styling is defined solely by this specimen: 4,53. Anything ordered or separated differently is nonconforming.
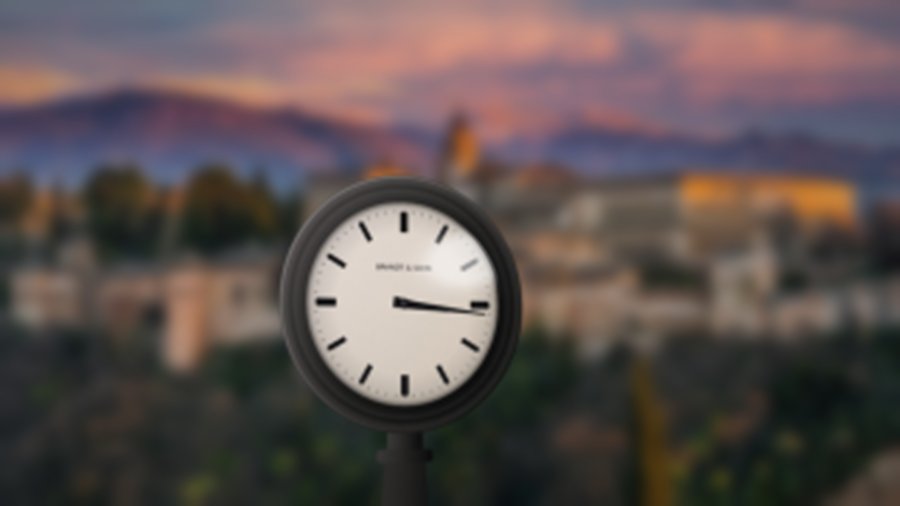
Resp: 3,16
